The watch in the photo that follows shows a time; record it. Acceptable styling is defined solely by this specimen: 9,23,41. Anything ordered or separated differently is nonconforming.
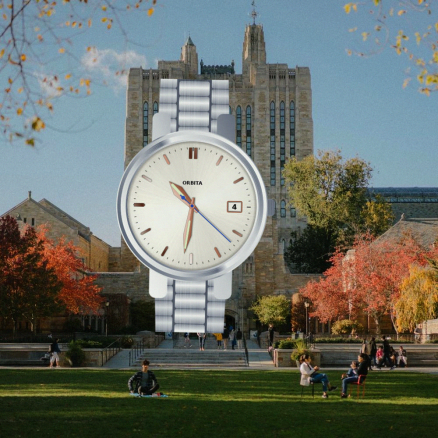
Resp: 10,31,22
